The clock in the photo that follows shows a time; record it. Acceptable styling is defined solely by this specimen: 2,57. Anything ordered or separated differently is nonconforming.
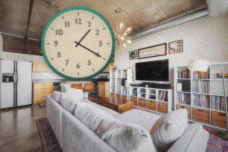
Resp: 1,20
